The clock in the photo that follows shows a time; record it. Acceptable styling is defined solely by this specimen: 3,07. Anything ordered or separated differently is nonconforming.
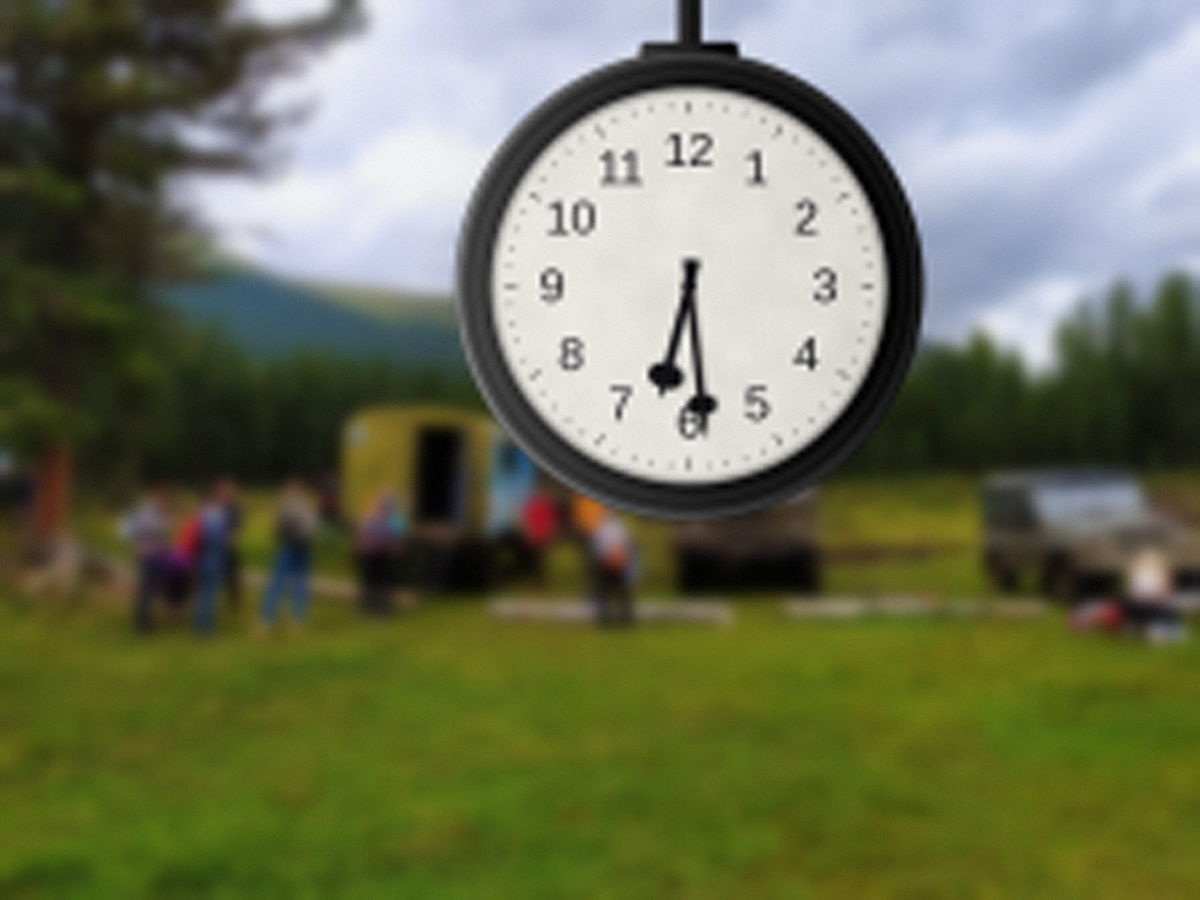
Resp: 6,29
